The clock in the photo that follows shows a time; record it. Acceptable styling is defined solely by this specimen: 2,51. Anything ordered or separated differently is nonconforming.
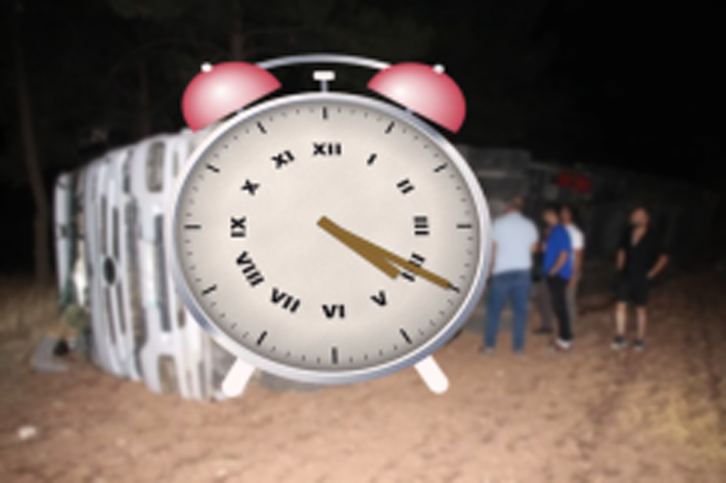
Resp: 4,20
